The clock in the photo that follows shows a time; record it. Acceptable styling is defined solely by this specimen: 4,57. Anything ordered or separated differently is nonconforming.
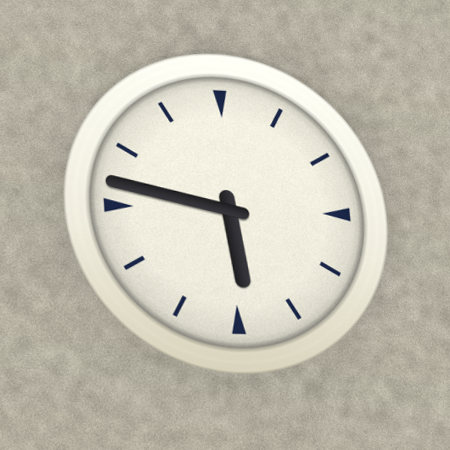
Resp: 5,47
